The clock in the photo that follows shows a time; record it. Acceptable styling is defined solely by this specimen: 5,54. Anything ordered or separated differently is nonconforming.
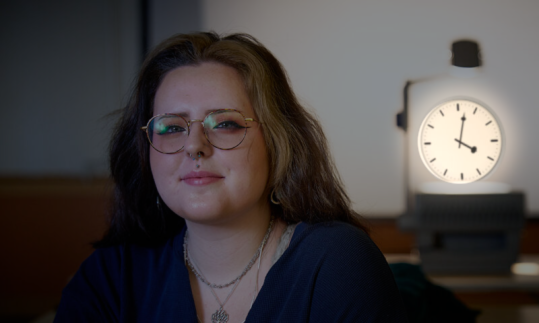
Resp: 4,02
